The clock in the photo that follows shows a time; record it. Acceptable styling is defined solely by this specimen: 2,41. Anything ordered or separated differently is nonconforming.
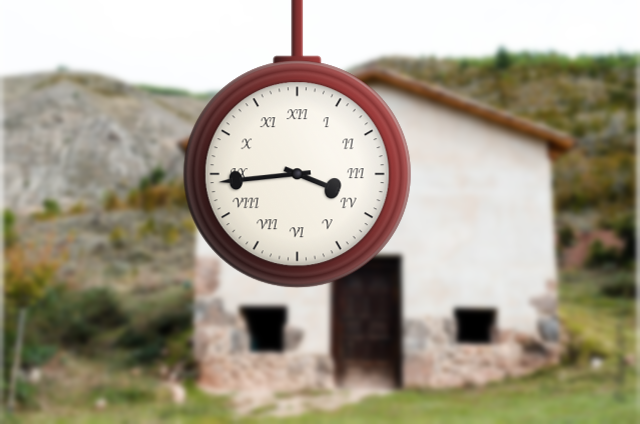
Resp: 3,44
